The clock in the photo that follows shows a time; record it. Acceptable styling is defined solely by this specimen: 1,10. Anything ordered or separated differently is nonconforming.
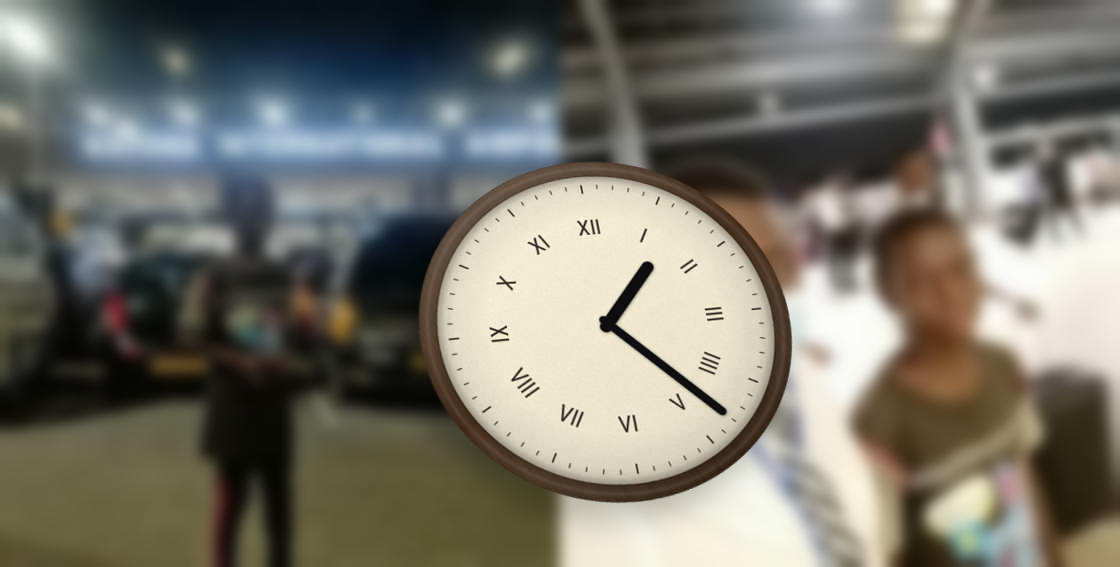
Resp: 1,23
